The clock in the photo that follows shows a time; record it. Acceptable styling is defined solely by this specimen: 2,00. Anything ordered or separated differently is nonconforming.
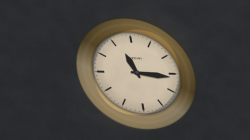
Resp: 11,16
